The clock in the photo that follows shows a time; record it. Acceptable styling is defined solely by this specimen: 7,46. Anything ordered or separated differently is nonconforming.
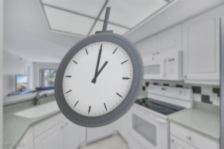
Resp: 1,00
